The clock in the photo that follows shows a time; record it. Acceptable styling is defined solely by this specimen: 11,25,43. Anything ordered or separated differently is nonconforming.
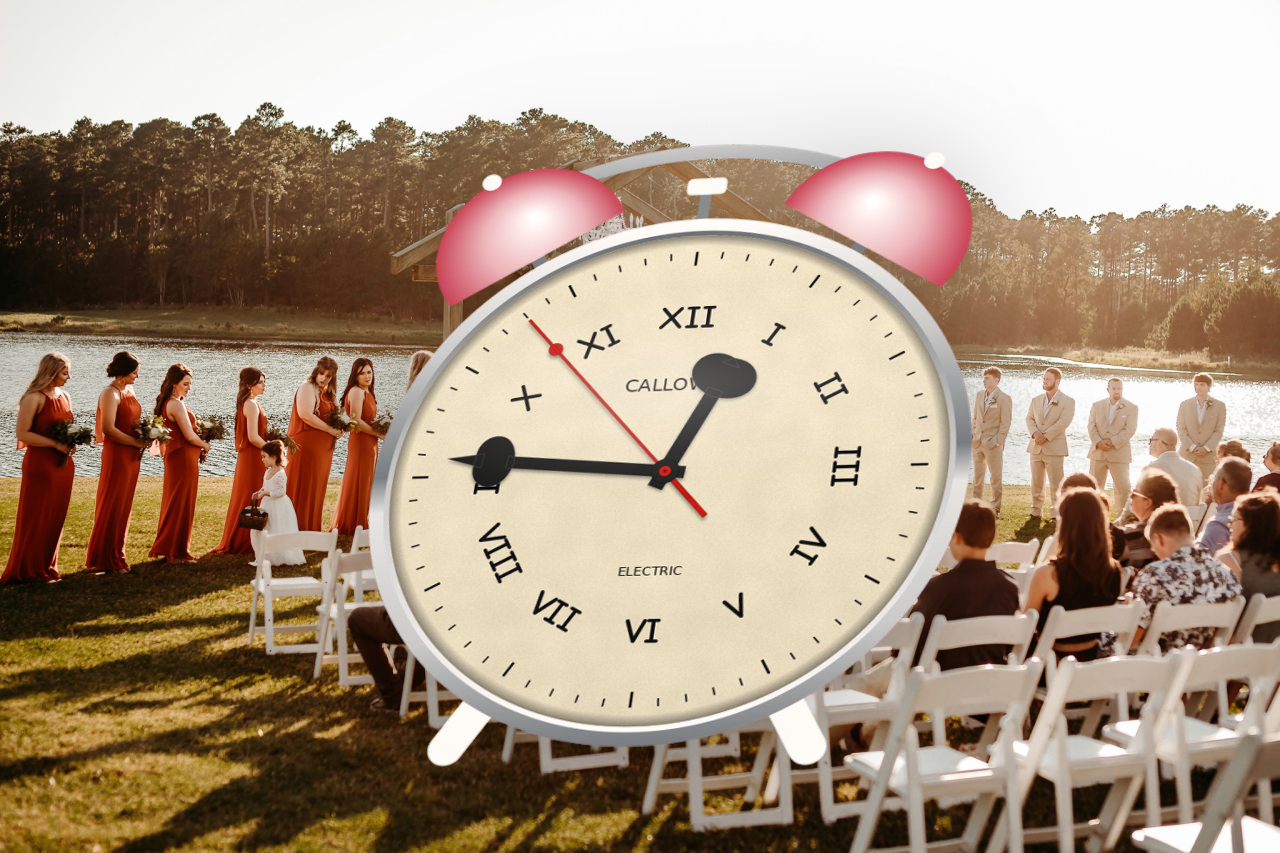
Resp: 12,45,53
